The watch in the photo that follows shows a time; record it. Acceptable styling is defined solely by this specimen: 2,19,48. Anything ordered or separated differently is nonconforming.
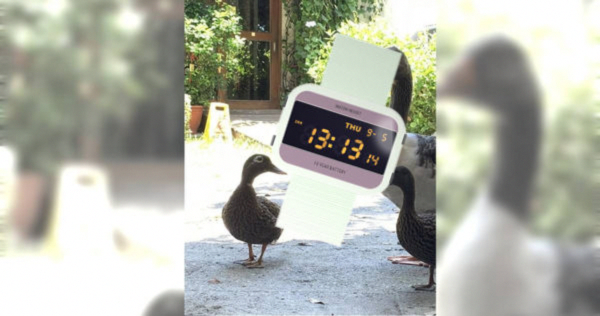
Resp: 13,13,14
